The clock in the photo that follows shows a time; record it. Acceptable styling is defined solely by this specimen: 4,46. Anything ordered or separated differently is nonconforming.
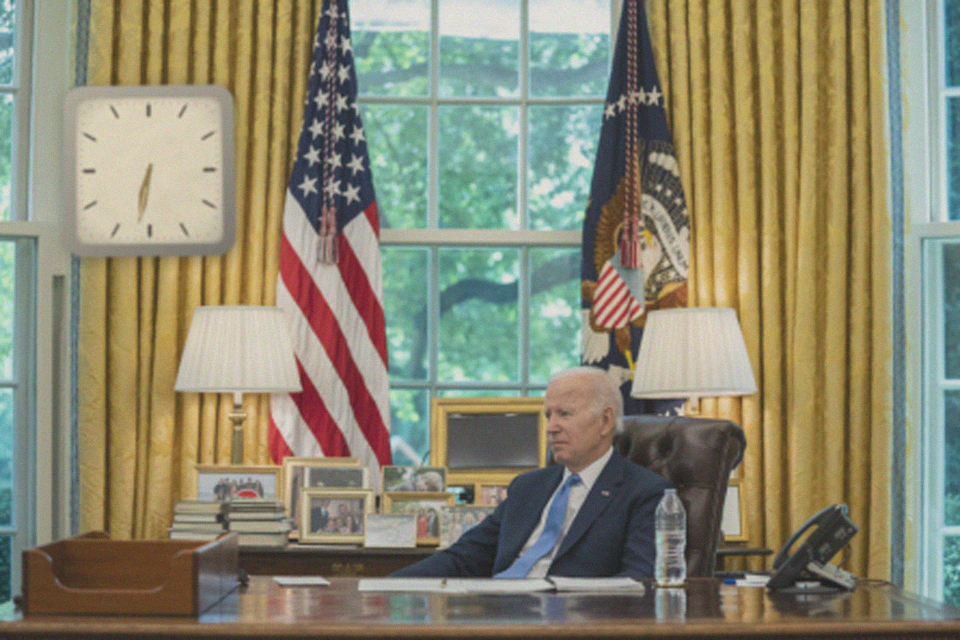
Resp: 6,32
